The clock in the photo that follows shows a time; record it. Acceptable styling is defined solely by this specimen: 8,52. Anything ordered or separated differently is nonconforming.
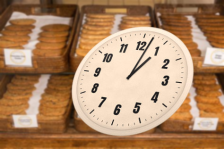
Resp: 1,02
